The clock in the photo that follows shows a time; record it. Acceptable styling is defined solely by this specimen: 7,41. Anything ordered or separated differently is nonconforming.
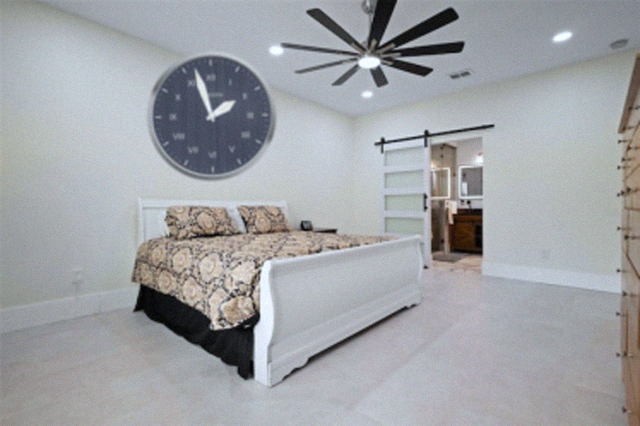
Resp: 1,57
